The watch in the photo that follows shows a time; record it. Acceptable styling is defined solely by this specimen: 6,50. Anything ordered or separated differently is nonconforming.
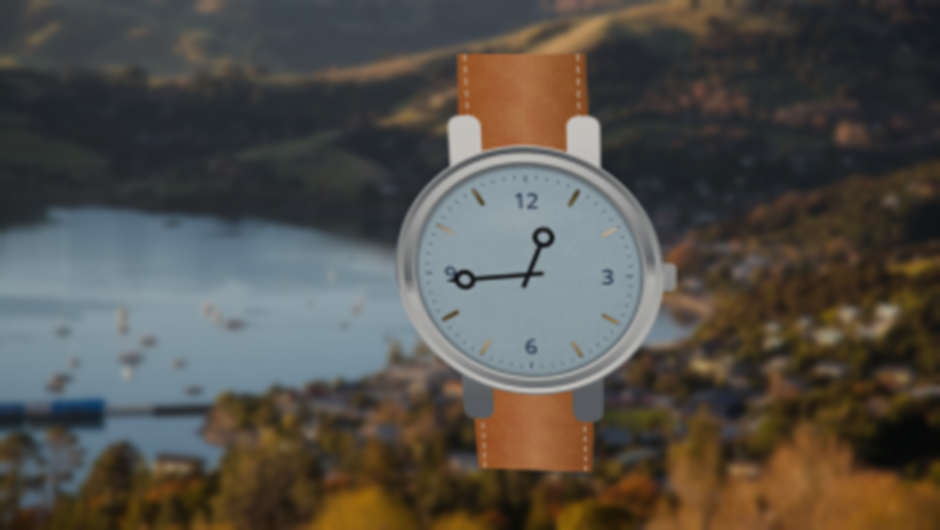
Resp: 12,44
